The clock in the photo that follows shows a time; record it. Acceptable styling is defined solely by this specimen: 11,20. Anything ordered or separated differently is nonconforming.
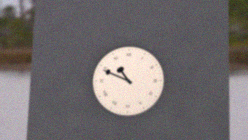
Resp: 10,49
